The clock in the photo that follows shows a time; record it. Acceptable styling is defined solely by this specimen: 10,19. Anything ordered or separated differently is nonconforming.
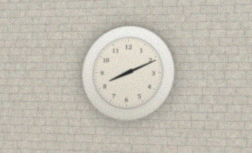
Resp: 8,11
